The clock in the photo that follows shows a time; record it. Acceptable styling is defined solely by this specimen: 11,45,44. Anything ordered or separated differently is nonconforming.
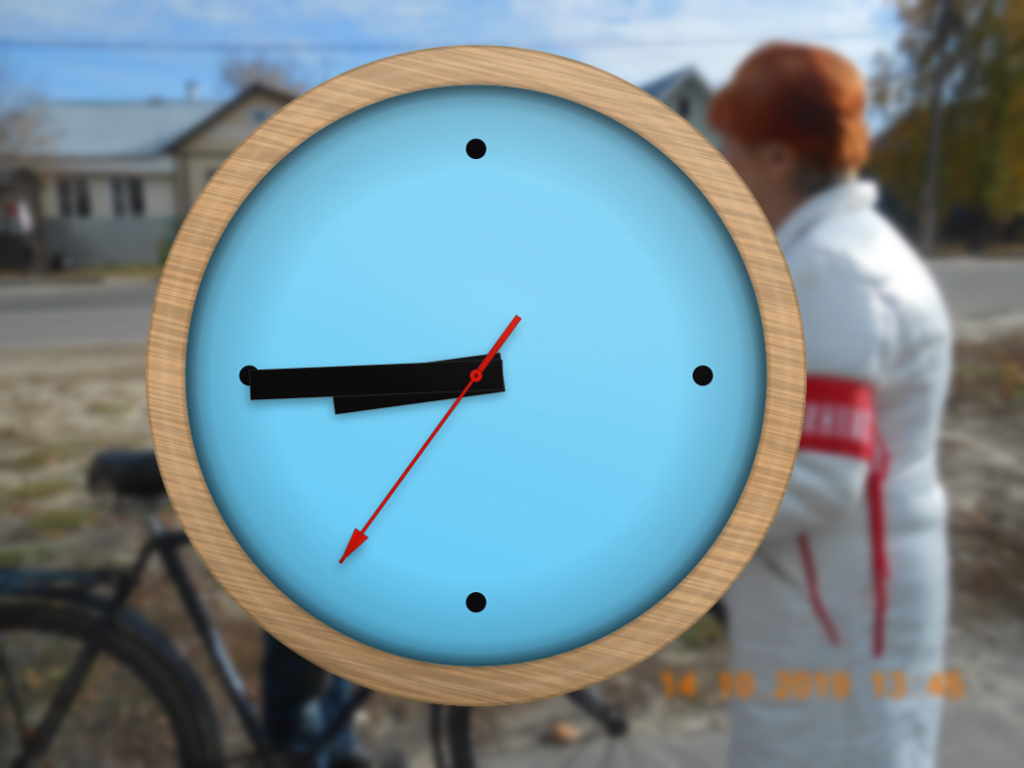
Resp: 8,44,36
